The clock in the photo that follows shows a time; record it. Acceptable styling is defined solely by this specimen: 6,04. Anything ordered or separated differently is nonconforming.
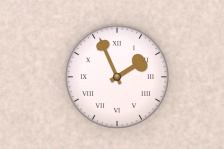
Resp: 1,56
